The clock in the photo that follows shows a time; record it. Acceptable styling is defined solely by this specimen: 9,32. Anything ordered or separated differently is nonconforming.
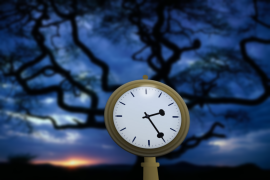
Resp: 2,25
